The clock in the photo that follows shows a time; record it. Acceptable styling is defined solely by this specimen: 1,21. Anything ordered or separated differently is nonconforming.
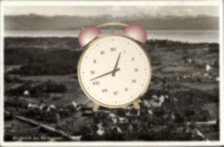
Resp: 12,42
